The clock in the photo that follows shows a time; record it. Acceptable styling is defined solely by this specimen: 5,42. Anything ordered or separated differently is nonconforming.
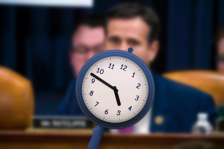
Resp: 4,47
